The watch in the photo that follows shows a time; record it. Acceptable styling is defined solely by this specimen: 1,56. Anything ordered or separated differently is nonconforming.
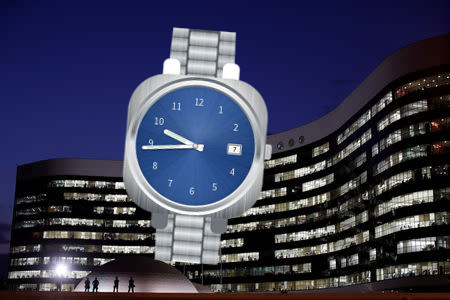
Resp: 9,44
